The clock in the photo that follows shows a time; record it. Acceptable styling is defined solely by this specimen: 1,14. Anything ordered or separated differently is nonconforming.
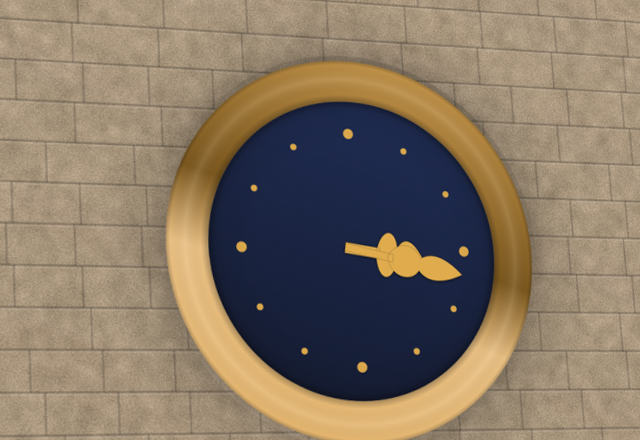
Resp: 3,17
